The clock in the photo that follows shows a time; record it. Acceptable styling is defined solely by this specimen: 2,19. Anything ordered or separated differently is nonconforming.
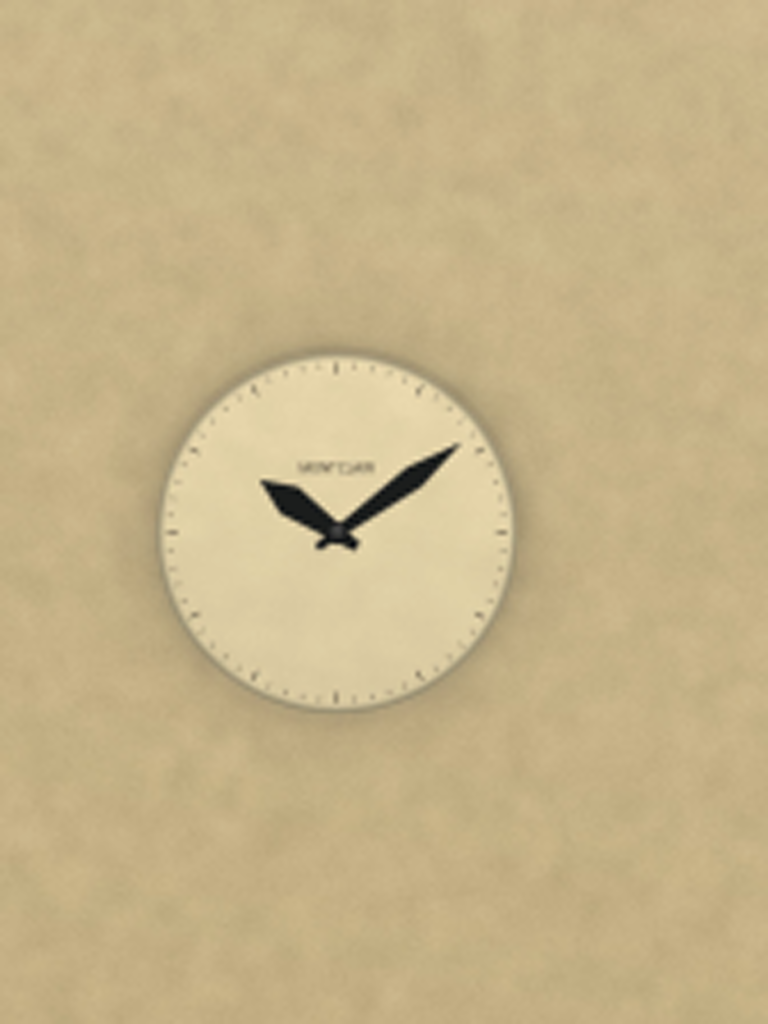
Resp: 10,09
